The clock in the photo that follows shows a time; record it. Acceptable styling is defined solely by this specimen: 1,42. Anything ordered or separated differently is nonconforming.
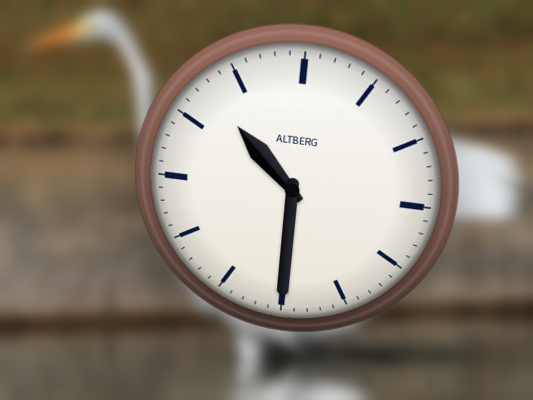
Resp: 10,30
